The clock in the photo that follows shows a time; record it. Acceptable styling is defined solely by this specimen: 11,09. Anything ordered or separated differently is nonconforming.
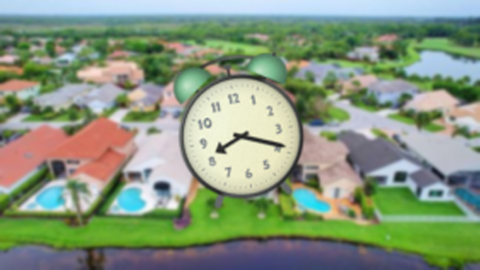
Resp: 8,19
